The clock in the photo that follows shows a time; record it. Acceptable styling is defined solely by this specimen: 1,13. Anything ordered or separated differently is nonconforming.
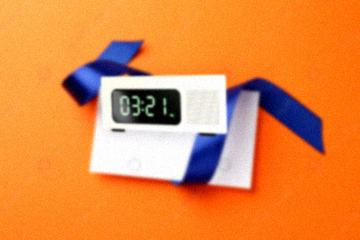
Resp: 3,21
